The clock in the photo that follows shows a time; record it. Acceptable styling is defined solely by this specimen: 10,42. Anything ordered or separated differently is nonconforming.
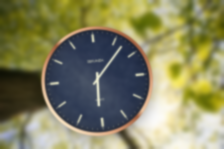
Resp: 6,07
